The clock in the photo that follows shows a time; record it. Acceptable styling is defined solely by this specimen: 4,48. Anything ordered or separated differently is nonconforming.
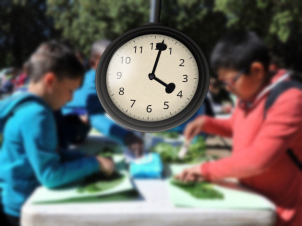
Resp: 4,02
